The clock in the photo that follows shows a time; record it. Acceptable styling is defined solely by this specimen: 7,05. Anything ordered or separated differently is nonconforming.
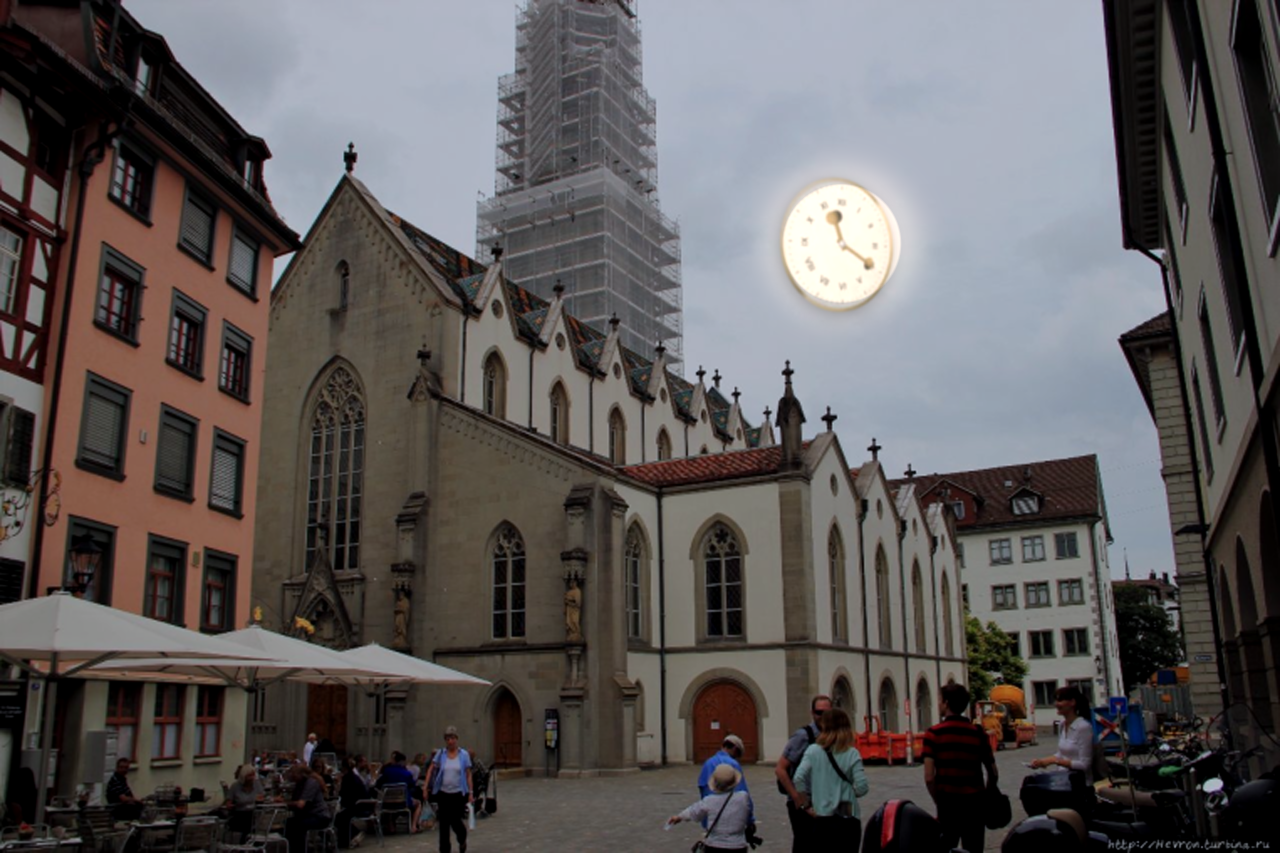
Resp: 11,20
